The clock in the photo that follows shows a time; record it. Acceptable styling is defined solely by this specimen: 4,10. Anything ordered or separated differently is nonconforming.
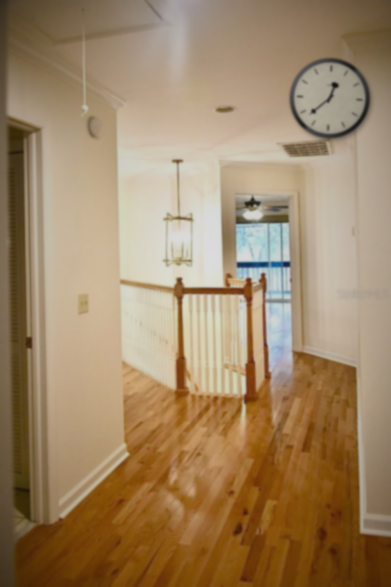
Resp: 12,38
